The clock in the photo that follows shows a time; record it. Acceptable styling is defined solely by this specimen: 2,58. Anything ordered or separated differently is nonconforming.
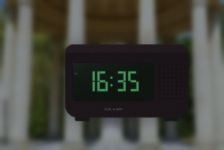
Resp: 16,35
